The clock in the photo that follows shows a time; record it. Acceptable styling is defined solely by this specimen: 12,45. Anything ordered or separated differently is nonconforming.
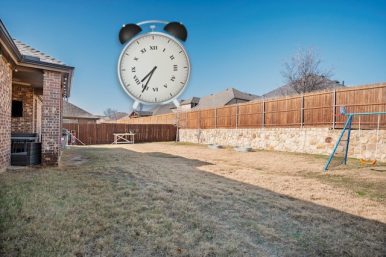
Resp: 7,35
